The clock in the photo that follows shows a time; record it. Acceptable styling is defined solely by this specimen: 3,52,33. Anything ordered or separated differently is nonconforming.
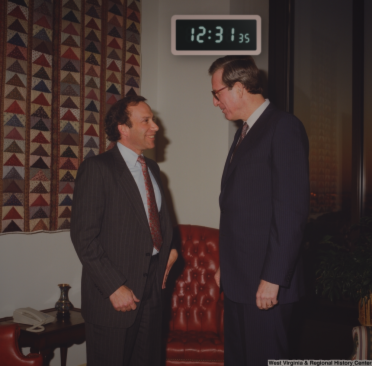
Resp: 12,31,35
